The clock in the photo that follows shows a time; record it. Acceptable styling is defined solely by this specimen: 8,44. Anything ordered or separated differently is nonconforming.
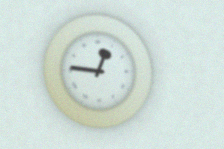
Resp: 12,46
